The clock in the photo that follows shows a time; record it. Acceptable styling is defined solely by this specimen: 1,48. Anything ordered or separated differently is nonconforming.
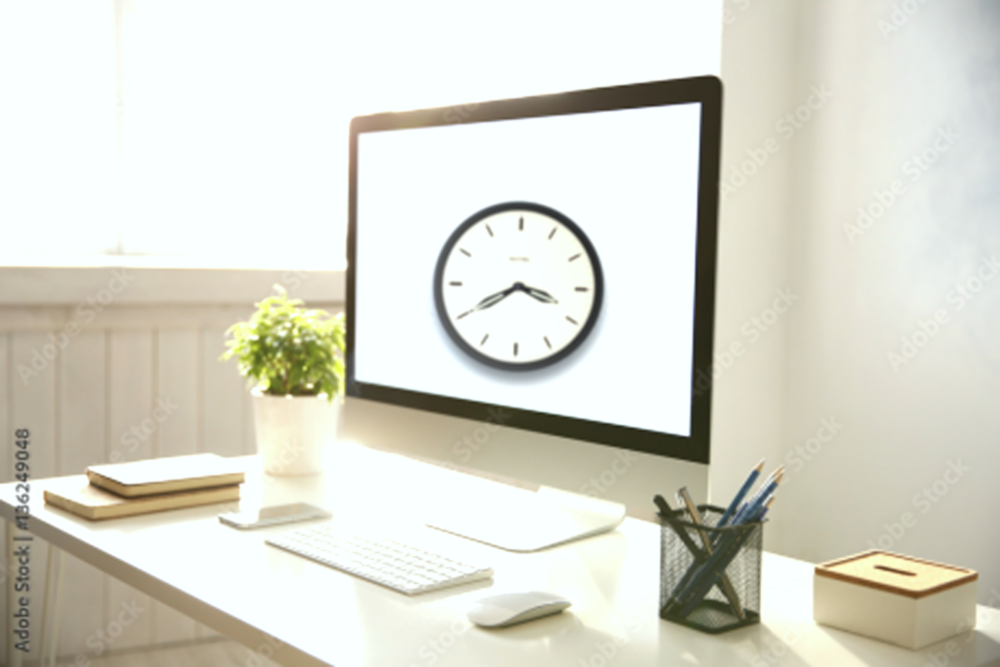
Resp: 3,40
